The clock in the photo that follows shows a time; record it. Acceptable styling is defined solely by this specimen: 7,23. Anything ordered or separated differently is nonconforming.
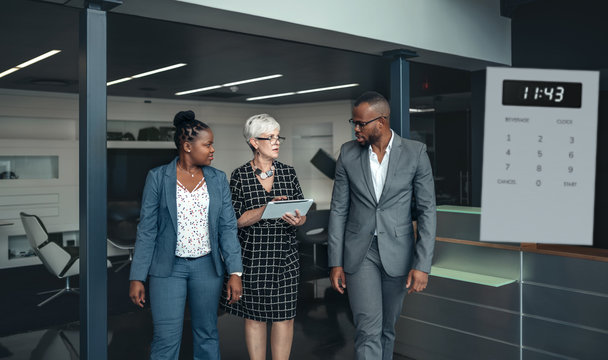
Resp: 11,43
